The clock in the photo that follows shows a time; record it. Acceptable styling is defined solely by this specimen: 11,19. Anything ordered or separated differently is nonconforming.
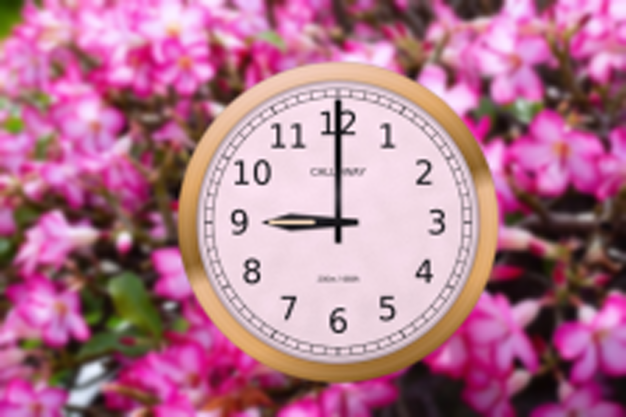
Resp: 9,00
